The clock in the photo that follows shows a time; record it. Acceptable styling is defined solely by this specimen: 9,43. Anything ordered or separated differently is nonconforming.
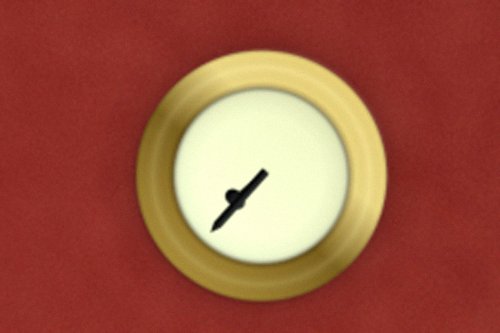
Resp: 7,37
